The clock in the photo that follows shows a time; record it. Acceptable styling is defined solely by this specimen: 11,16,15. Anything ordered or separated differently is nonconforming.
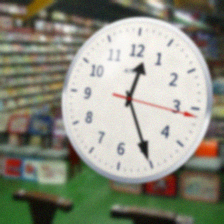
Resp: 12,25,16
